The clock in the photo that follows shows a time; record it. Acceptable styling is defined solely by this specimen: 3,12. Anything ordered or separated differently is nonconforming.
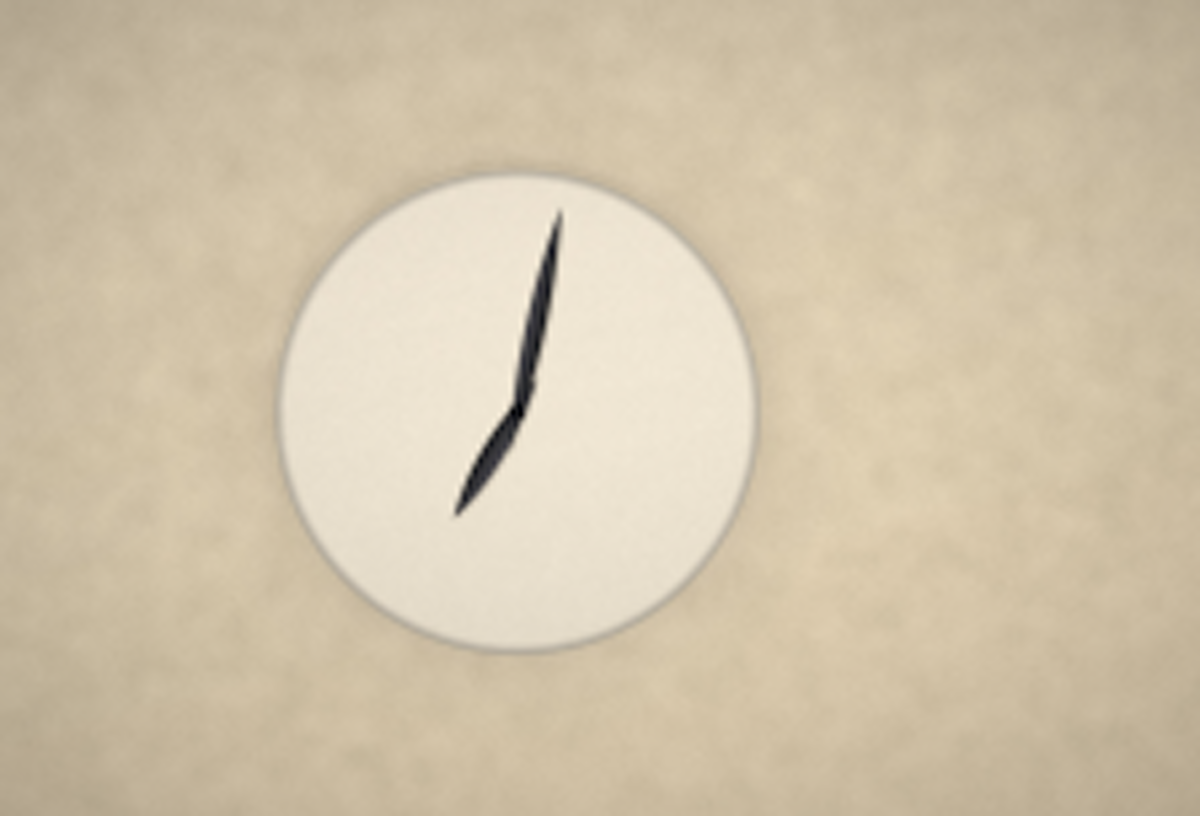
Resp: 7,02
